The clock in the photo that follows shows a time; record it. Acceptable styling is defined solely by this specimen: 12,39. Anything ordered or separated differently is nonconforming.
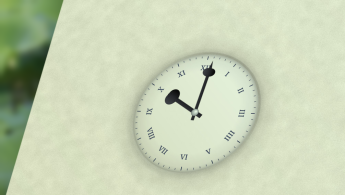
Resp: 10,01
